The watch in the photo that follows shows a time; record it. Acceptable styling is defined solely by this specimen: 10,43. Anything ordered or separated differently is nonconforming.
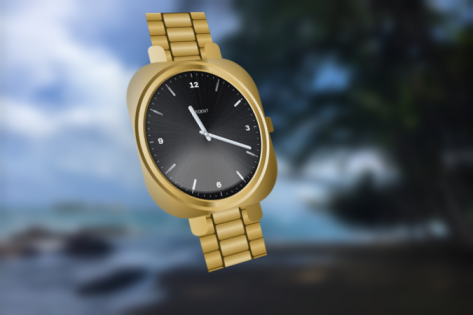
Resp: 11,19
